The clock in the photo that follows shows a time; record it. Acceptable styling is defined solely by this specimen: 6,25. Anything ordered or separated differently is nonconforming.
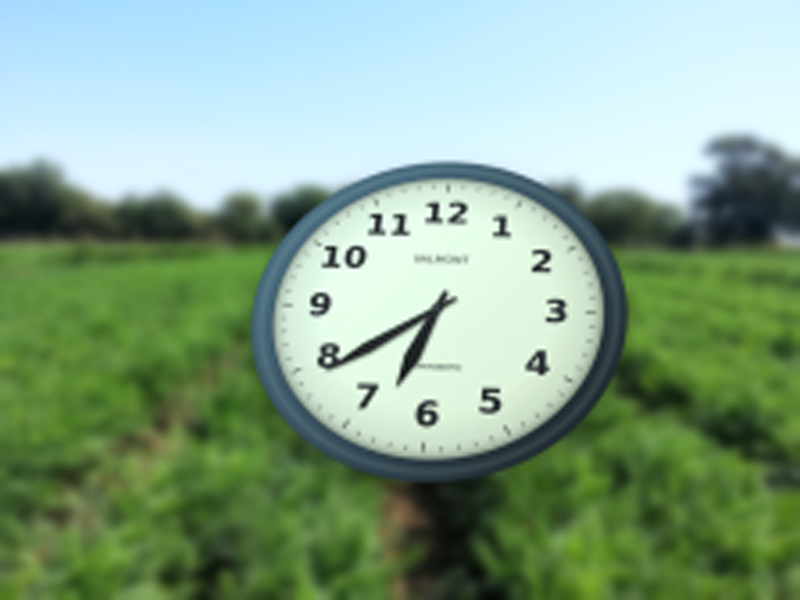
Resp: 6,39
